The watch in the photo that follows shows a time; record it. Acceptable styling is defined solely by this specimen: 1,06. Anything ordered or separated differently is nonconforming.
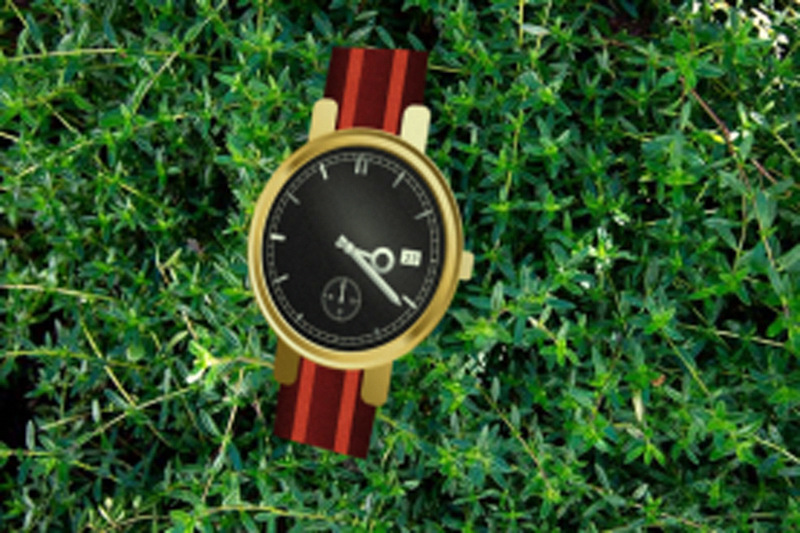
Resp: 3,21
